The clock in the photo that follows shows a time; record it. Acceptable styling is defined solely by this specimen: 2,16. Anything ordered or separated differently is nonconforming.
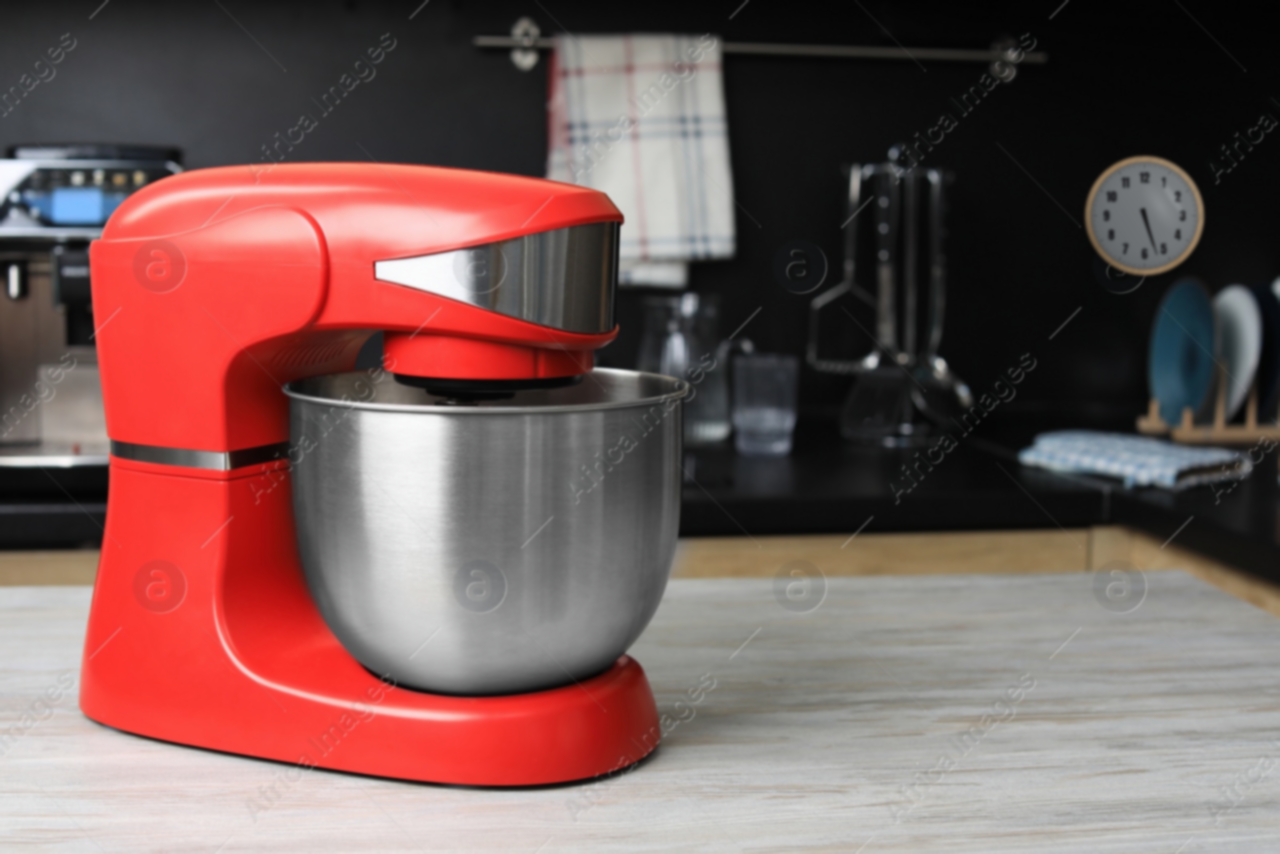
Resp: 5,27
